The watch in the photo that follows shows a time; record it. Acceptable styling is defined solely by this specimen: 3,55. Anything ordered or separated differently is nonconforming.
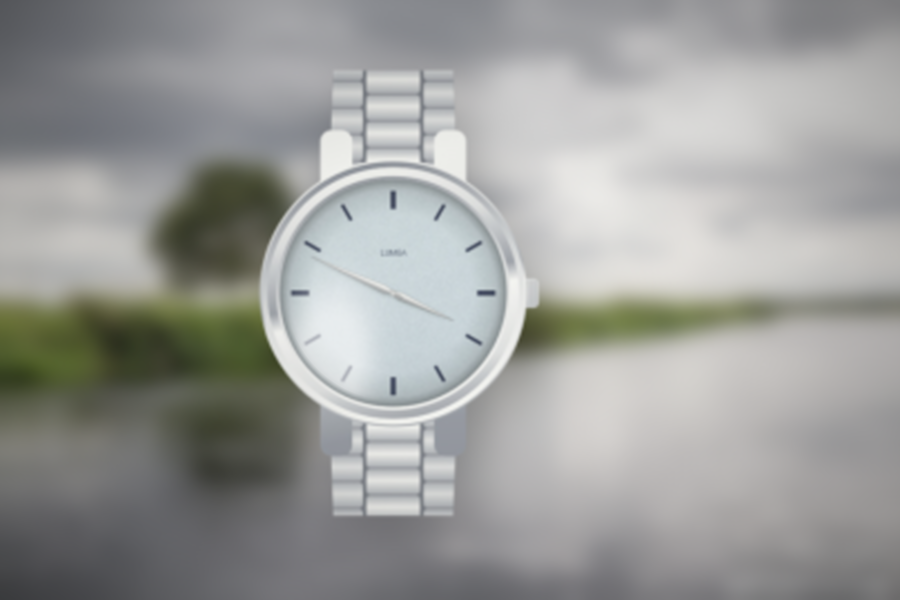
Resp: 3,49
